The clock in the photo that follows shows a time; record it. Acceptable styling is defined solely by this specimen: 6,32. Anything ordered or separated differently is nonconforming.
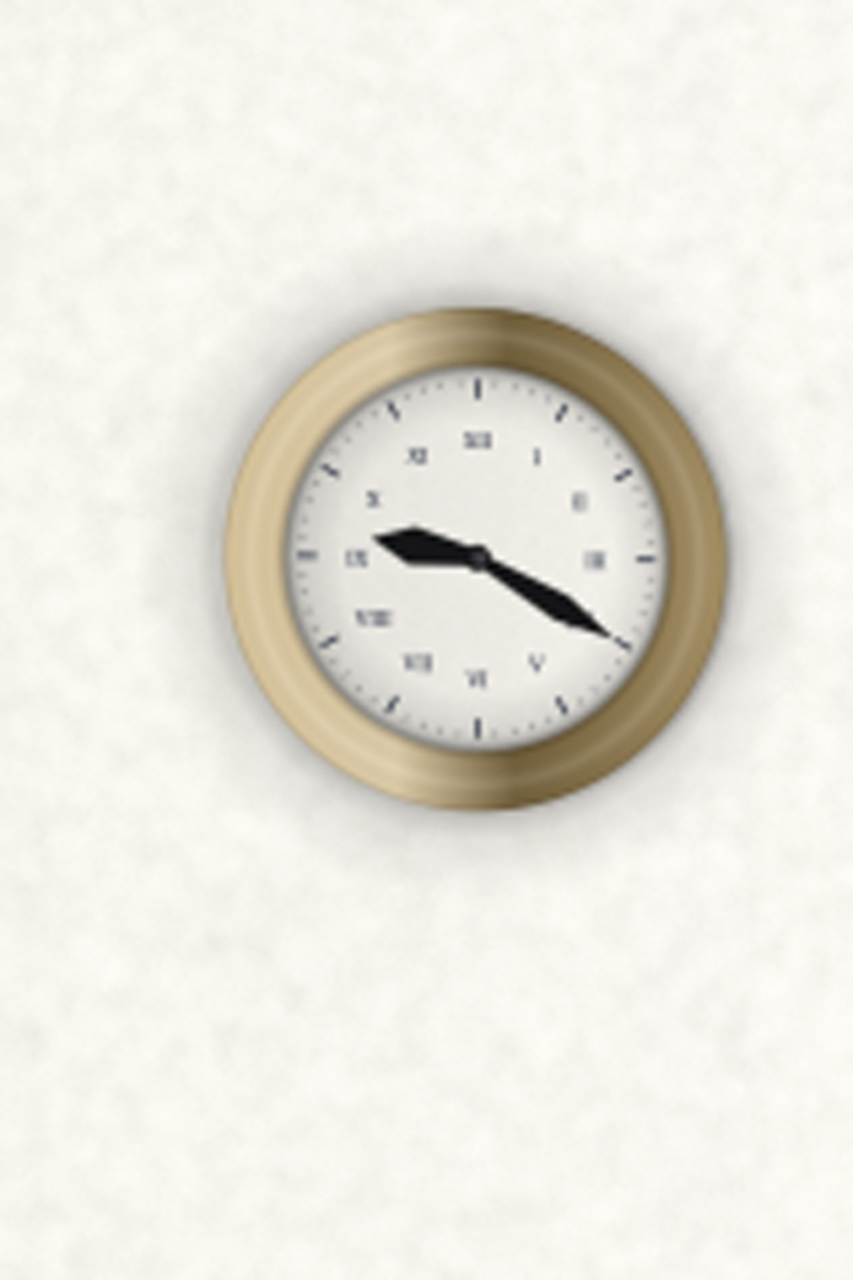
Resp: 9,20
